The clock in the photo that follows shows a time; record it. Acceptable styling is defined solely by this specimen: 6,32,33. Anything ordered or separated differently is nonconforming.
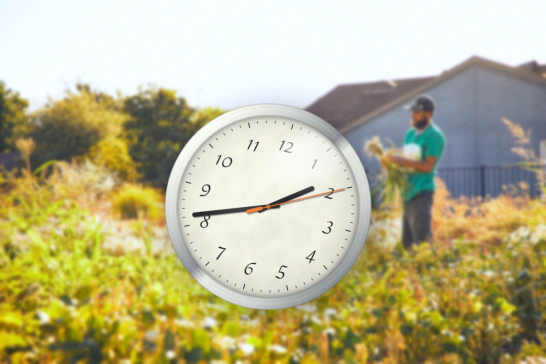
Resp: 1,41,10
